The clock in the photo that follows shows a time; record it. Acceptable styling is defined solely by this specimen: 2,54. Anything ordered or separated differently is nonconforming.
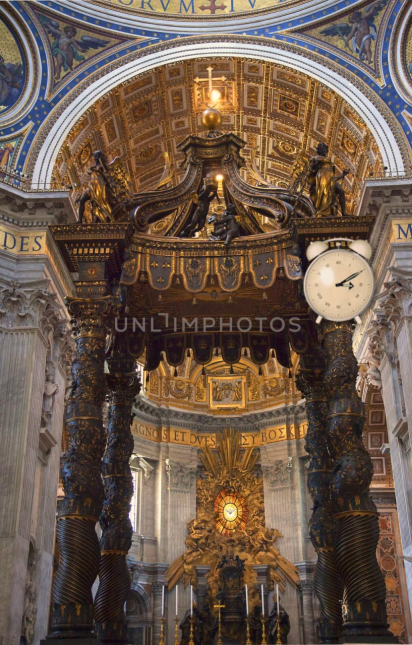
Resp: 3,10
